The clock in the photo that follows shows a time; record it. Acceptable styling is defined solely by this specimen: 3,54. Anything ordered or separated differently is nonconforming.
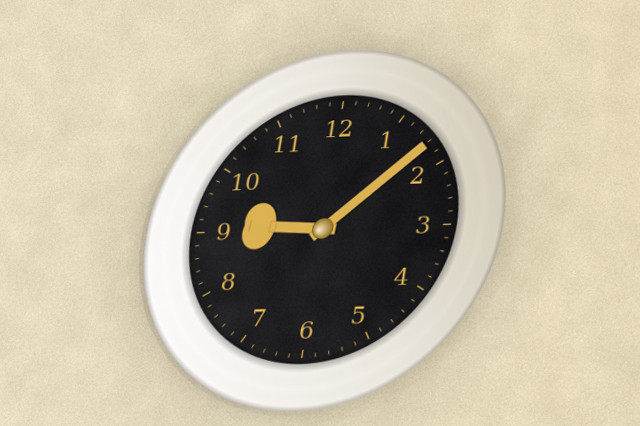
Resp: 9,08
